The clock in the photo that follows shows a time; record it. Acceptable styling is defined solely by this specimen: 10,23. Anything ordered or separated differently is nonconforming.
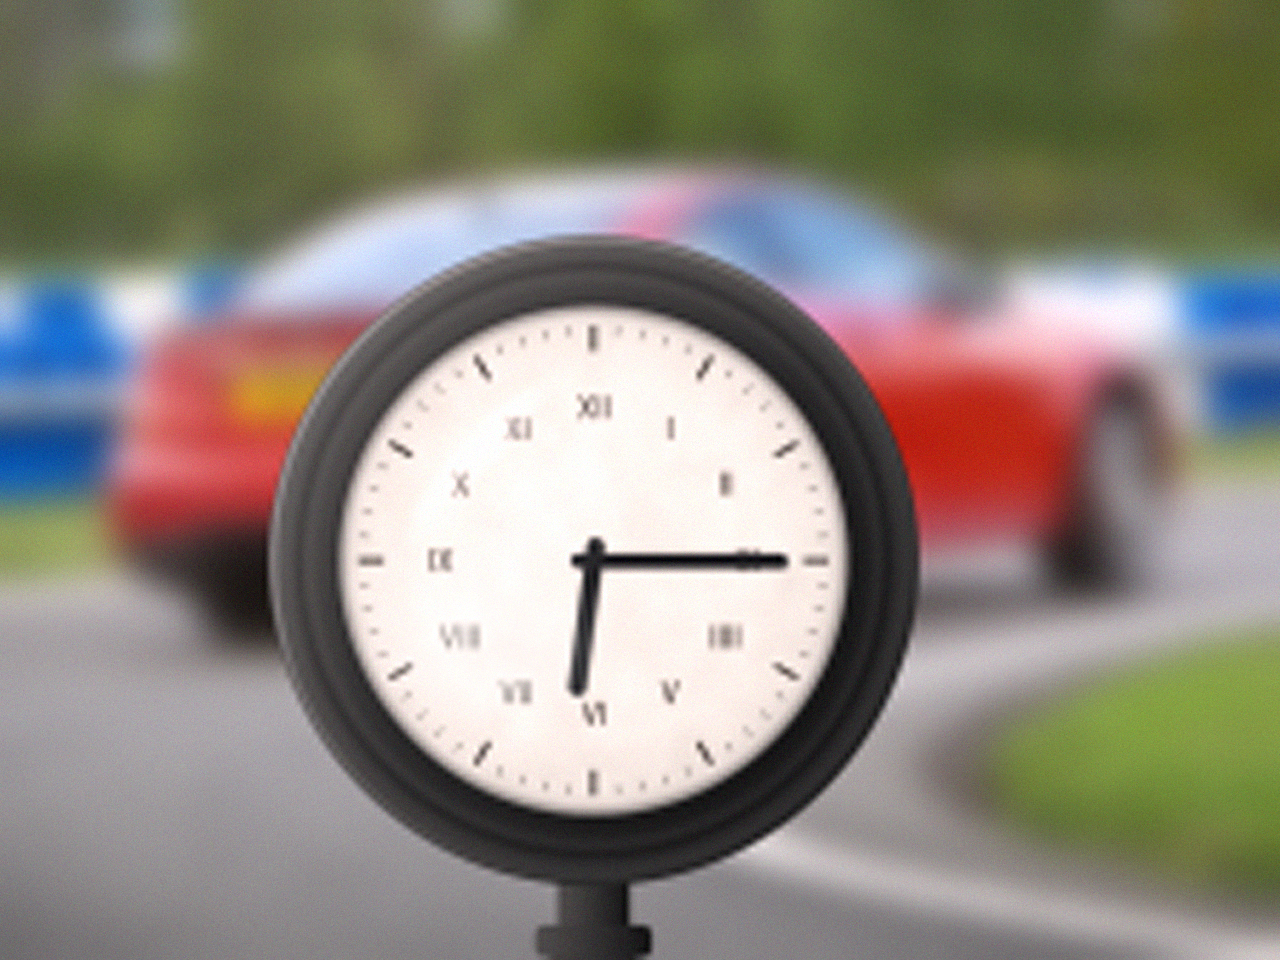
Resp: 6,15
